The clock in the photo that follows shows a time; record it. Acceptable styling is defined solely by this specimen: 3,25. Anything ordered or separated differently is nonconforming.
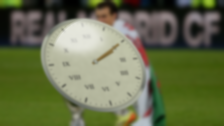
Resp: 2,10
